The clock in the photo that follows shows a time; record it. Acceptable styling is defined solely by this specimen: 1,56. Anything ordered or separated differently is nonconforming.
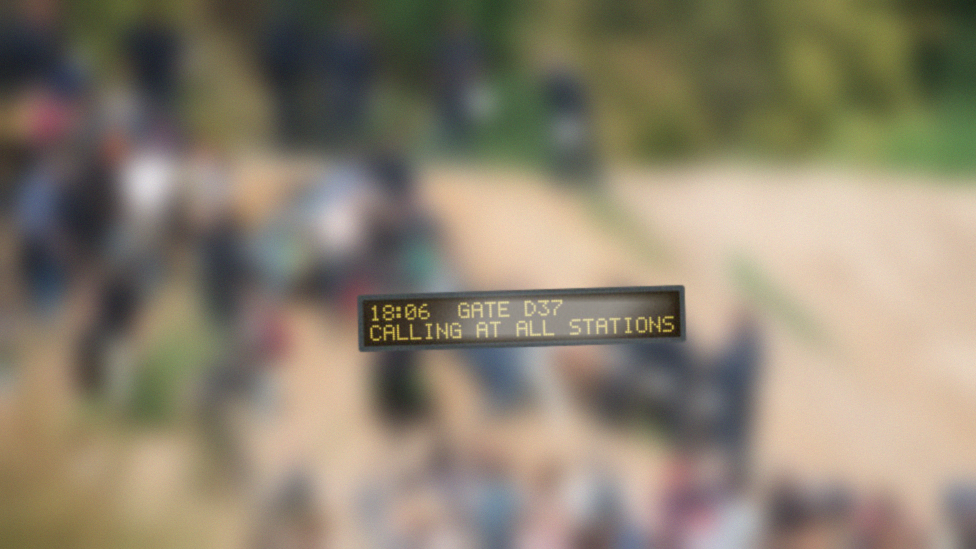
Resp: 18,06
